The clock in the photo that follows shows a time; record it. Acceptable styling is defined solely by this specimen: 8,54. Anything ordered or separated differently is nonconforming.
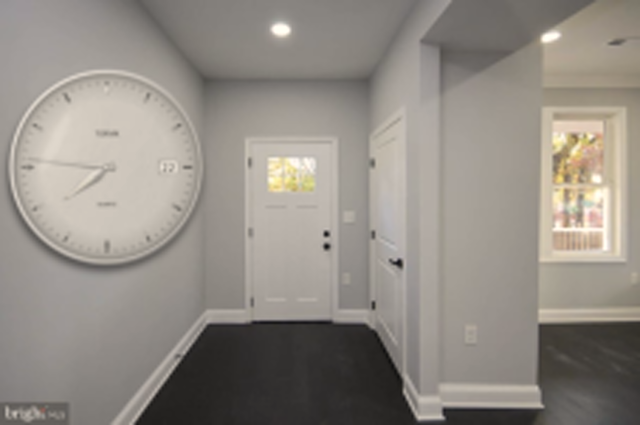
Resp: 7,46
